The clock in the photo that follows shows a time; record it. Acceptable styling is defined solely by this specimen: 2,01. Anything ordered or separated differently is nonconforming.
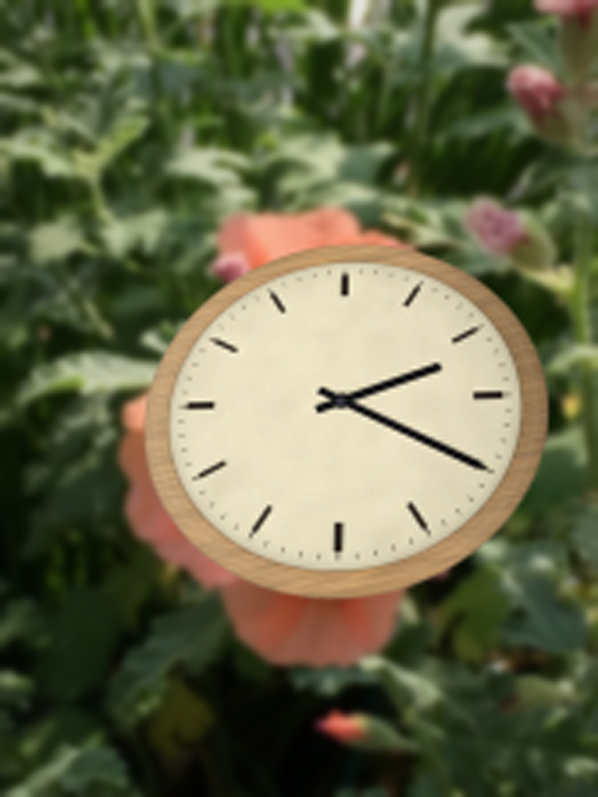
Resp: 2,20
